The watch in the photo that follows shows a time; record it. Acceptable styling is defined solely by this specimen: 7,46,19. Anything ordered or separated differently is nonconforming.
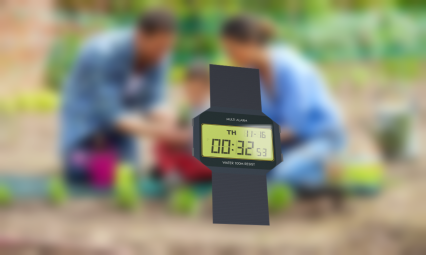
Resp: 0,32,53
